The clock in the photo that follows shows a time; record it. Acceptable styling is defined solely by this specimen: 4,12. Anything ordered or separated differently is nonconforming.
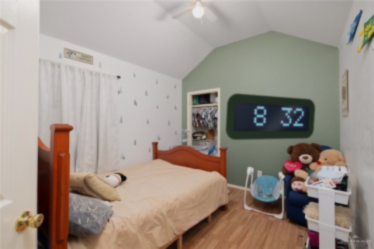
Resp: 8,32
